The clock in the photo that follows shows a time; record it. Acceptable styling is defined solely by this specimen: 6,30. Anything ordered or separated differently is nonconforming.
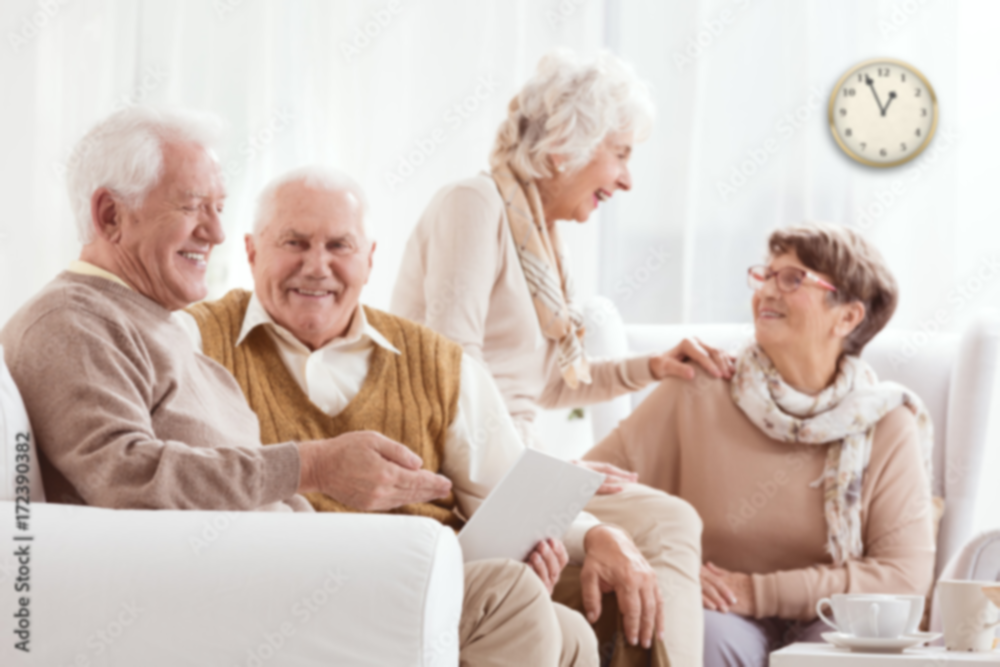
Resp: 12,56
